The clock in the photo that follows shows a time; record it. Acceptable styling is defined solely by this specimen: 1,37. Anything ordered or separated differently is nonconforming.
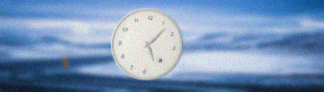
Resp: 5,07
